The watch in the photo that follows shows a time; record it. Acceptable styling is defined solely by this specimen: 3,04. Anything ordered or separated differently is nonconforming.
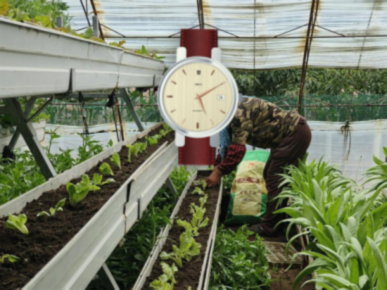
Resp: 5,10
